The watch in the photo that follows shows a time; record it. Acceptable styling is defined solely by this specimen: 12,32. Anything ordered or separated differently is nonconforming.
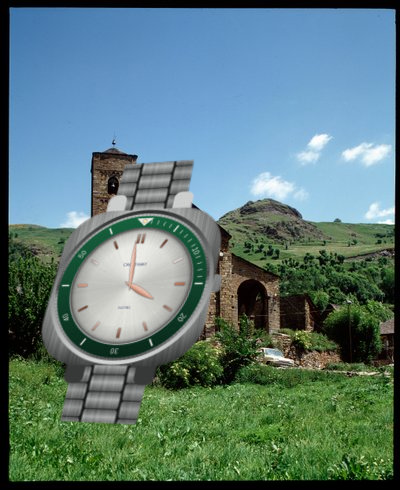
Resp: 3,59
